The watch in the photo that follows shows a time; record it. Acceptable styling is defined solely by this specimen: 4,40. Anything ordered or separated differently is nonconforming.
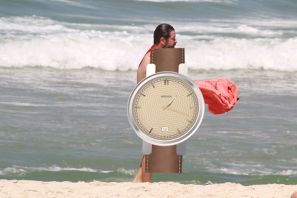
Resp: 1,18
